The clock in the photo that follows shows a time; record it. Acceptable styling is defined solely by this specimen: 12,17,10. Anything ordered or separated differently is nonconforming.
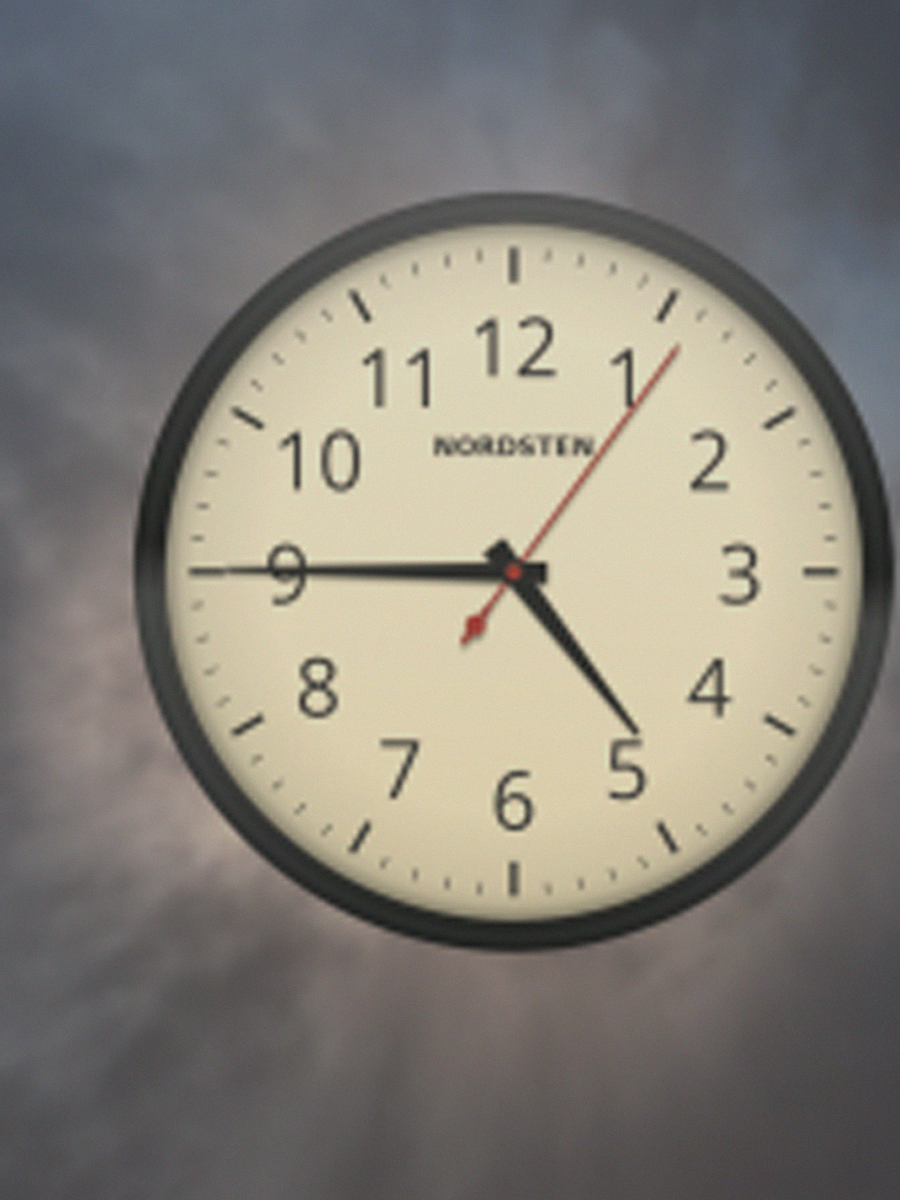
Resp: 4,45,06
